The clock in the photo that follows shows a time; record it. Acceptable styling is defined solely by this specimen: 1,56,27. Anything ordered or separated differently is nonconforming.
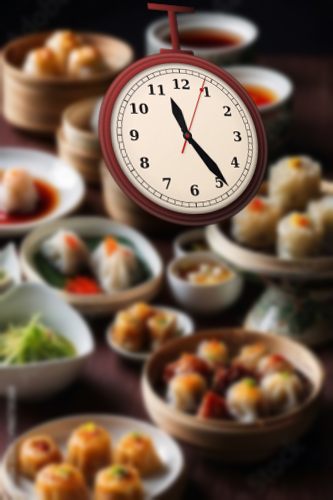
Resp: 11,24,04
